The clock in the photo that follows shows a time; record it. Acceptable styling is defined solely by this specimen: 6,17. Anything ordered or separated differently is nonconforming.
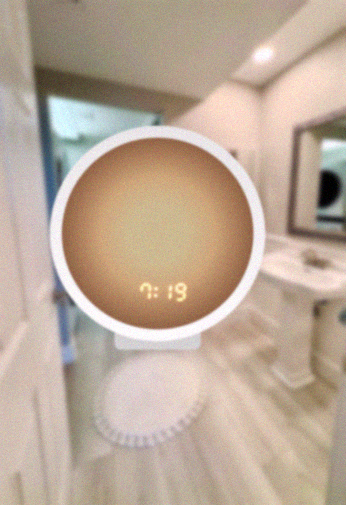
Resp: 7,19
